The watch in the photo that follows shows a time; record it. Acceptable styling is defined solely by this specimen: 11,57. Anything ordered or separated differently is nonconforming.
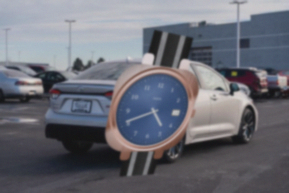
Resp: 4,41
